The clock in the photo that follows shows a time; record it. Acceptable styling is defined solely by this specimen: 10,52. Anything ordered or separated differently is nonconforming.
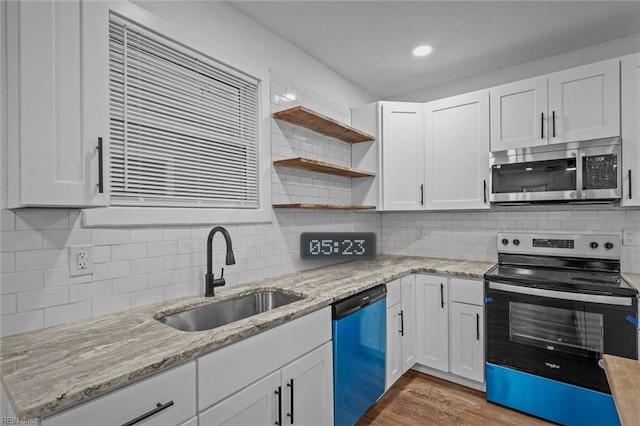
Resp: 5,23
